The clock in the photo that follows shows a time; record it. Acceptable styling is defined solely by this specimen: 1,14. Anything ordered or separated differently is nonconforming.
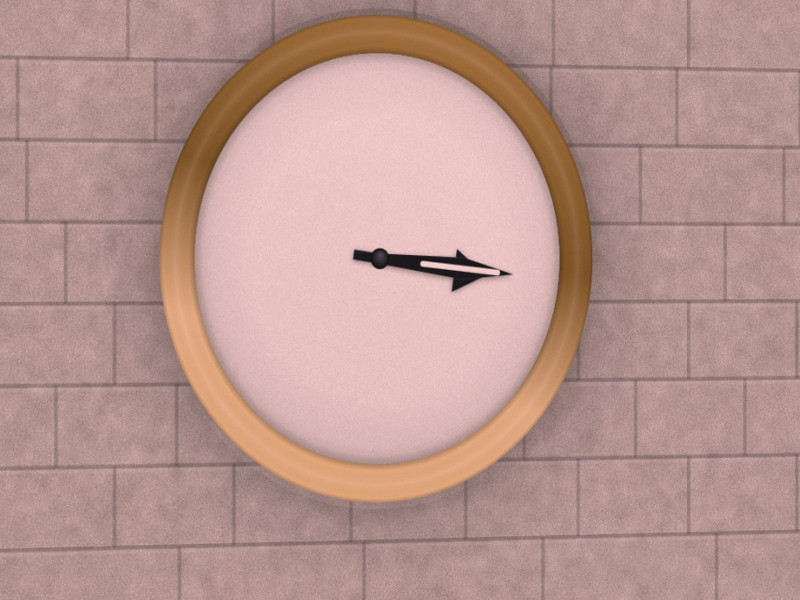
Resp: 3,16
